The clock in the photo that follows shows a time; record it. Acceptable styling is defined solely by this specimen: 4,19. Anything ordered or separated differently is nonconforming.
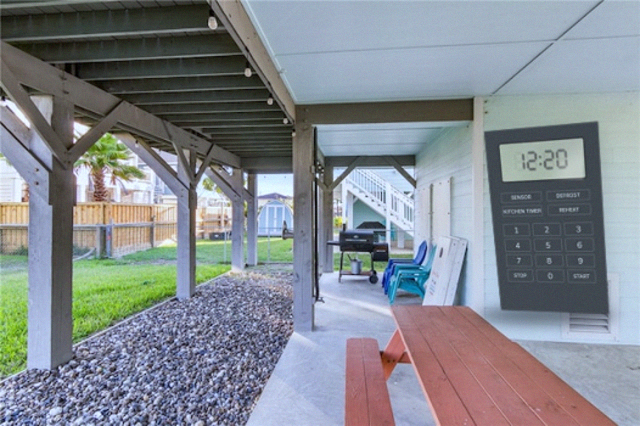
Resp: 12,20
